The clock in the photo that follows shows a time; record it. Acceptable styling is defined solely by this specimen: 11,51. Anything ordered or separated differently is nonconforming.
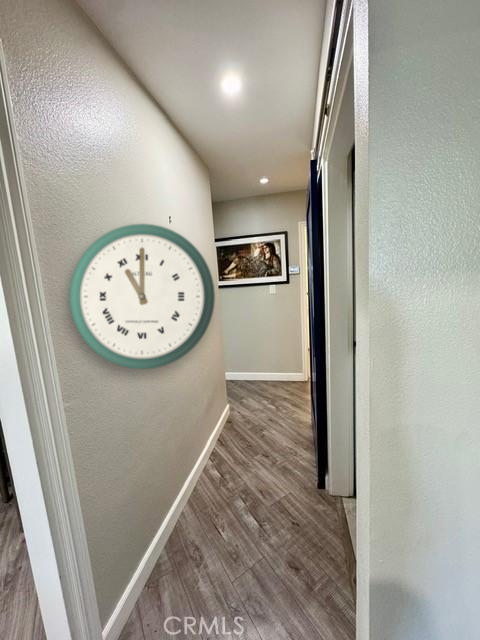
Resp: 11,00
